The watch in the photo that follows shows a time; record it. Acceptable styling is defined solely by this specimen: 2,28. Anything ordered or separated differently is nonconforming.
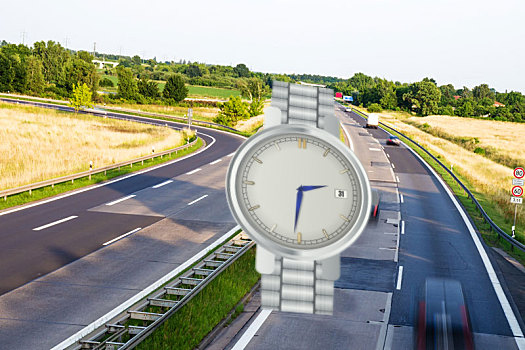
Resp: 2,31
